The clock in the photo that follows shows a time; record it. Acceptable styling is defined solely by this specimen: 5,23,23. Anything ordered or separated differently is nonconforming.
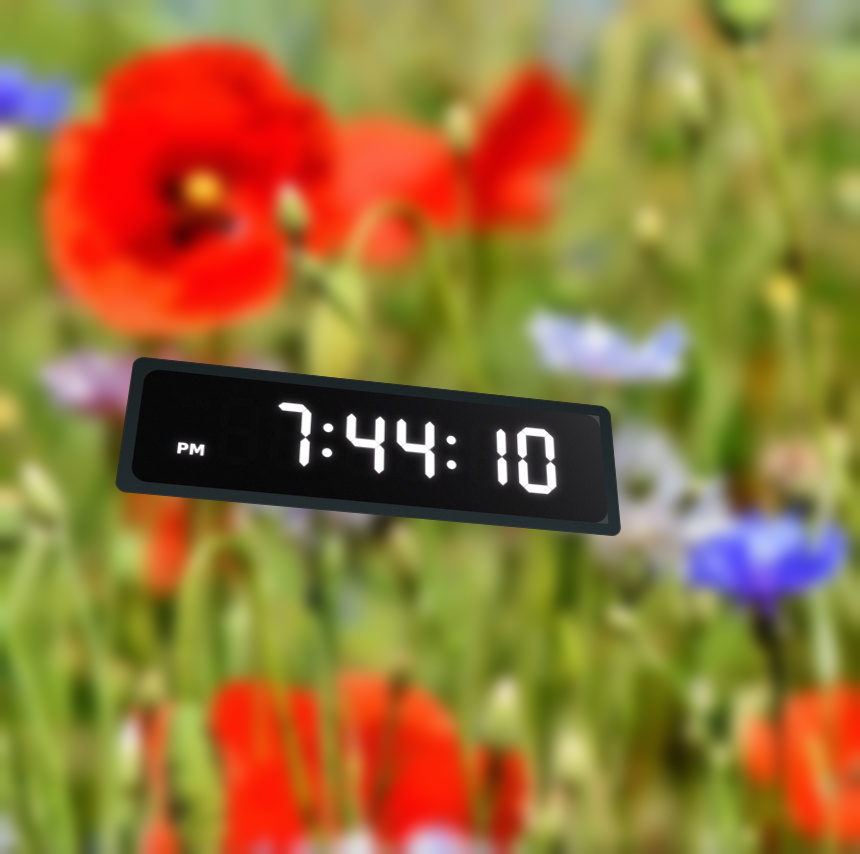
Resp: 7,44,10
